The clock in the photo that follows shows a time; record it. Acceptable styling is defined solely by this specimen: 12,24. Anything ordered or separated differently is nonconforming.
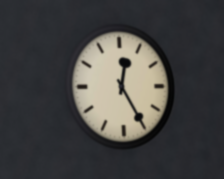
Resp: 12,25
